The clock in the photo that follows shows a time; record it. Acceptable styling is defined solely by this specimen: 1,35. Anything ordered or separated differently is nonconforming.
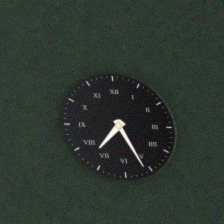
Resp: 7,26
